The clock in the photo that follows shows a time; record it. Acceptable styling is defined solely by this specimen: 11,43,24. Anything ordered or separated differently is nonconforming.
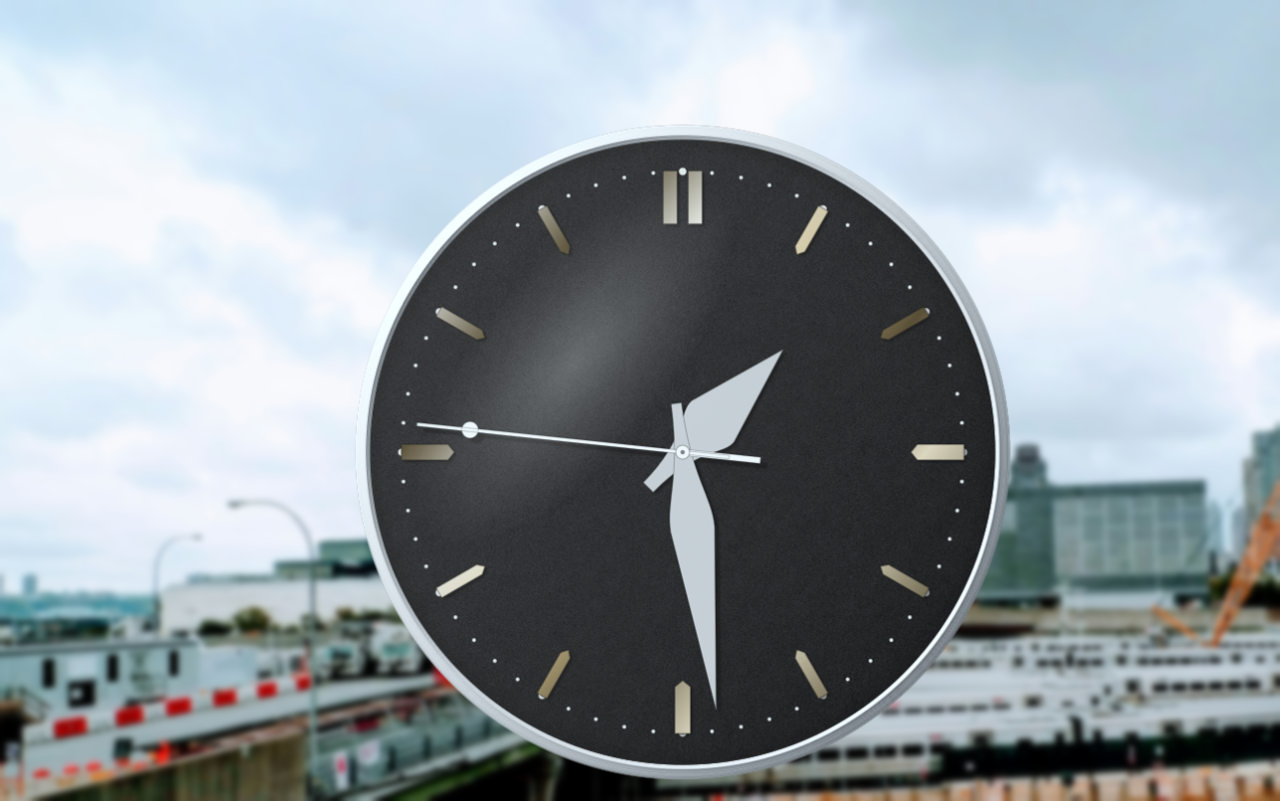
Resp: 1,28,46
